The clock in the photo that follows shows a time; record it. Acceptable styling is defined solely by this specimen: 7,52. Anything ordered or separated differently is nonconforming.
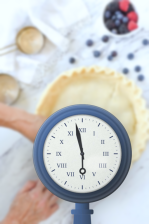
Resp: 5,58
